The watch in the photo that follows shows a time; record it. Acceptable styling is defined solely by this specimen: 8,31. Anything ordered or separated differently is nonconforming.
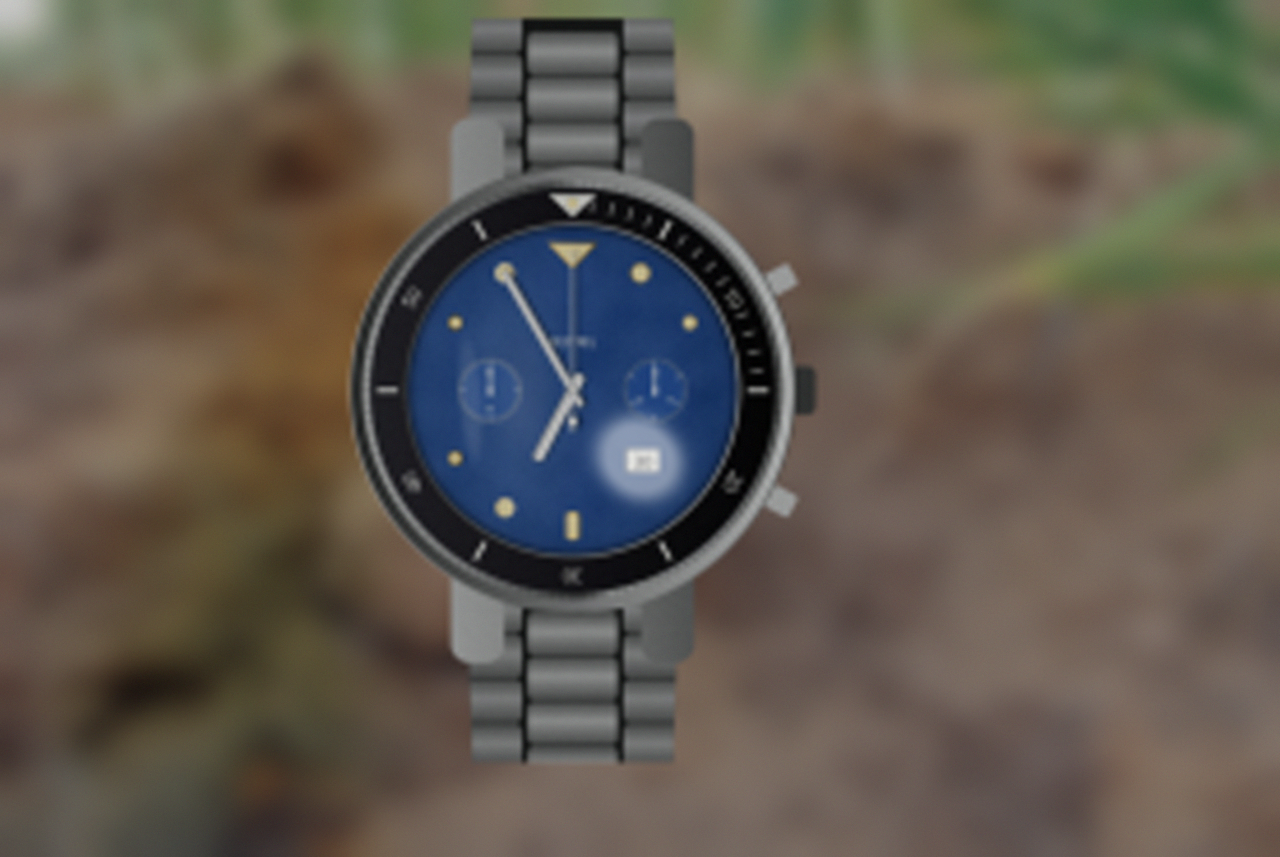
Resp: 6,55
